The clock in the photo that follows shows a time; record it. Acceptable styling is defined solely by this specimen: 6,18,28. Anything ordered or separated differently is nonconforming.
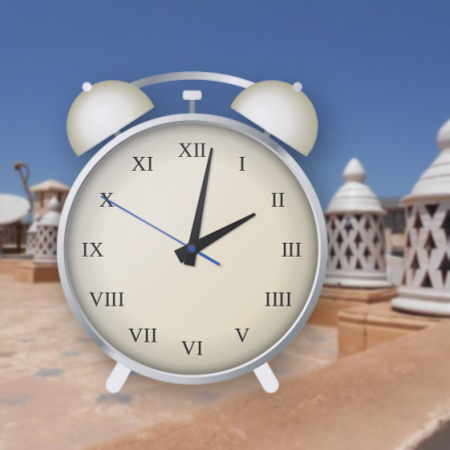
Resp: 2,01,50
